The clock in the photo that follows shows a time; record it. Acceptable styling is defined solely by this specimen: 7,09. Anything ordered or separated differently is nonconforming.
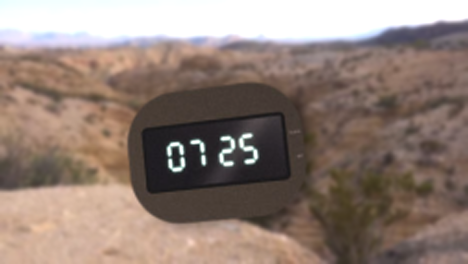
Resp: 7,25
